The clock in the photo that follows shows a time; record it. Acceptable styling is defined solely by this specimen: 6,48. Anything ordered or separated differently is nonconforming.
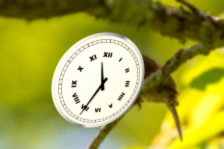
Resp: 11,35
